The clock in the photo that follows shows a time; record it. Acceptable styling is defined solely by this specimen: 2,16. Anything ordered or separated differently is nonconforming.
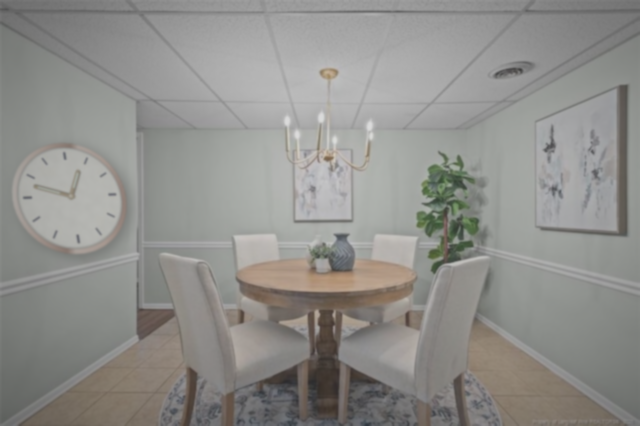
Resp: 12,48
